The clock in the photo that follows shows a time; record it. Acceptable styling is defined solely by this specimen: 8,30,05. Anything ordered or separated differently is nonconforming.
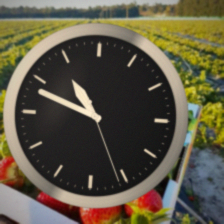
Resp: 10,48,26
